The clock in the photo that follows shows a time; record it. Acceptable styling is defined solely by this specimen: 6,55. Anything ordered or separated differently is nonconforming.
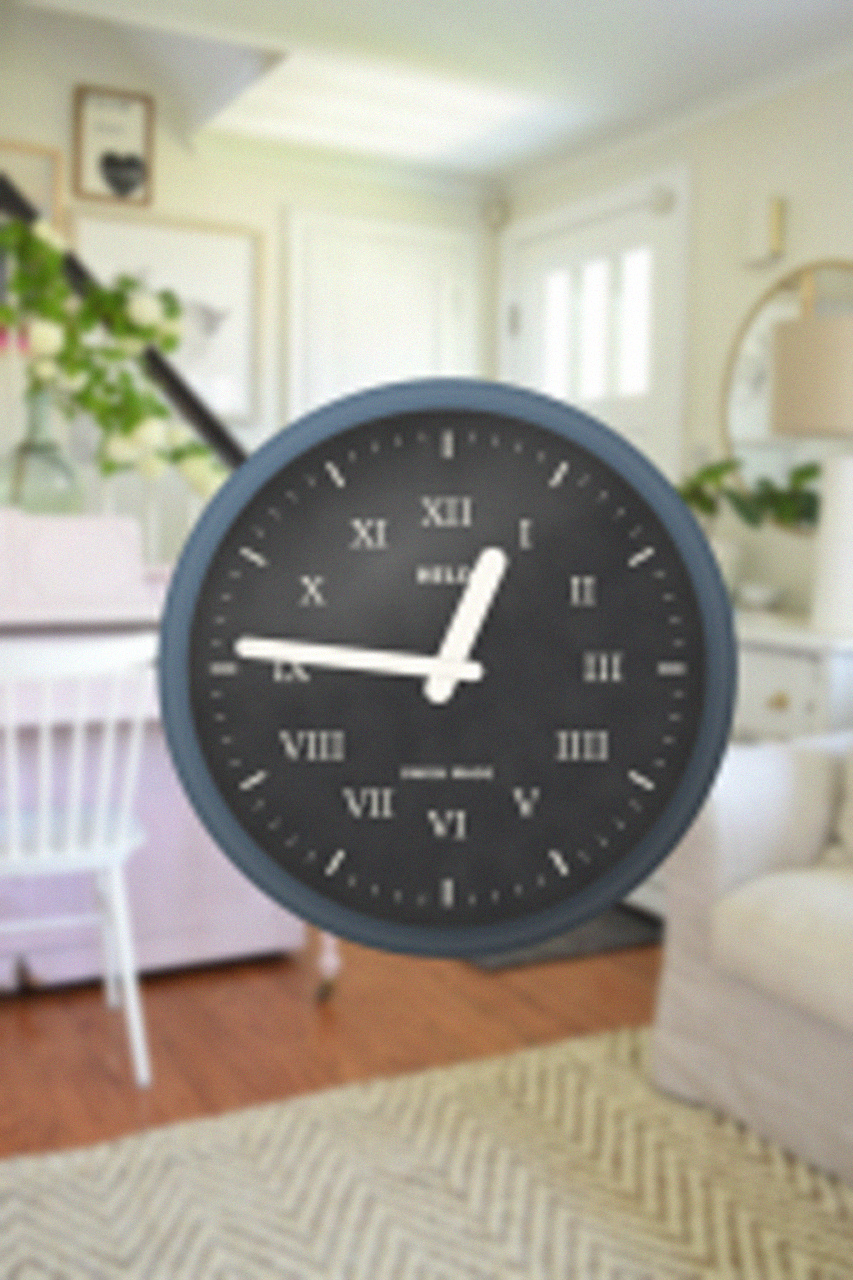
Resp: 12,46
